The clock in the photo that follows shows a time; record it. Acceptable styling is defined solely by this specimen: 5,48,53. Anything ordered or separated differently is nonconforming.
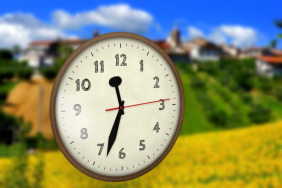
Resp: 11,33,14
